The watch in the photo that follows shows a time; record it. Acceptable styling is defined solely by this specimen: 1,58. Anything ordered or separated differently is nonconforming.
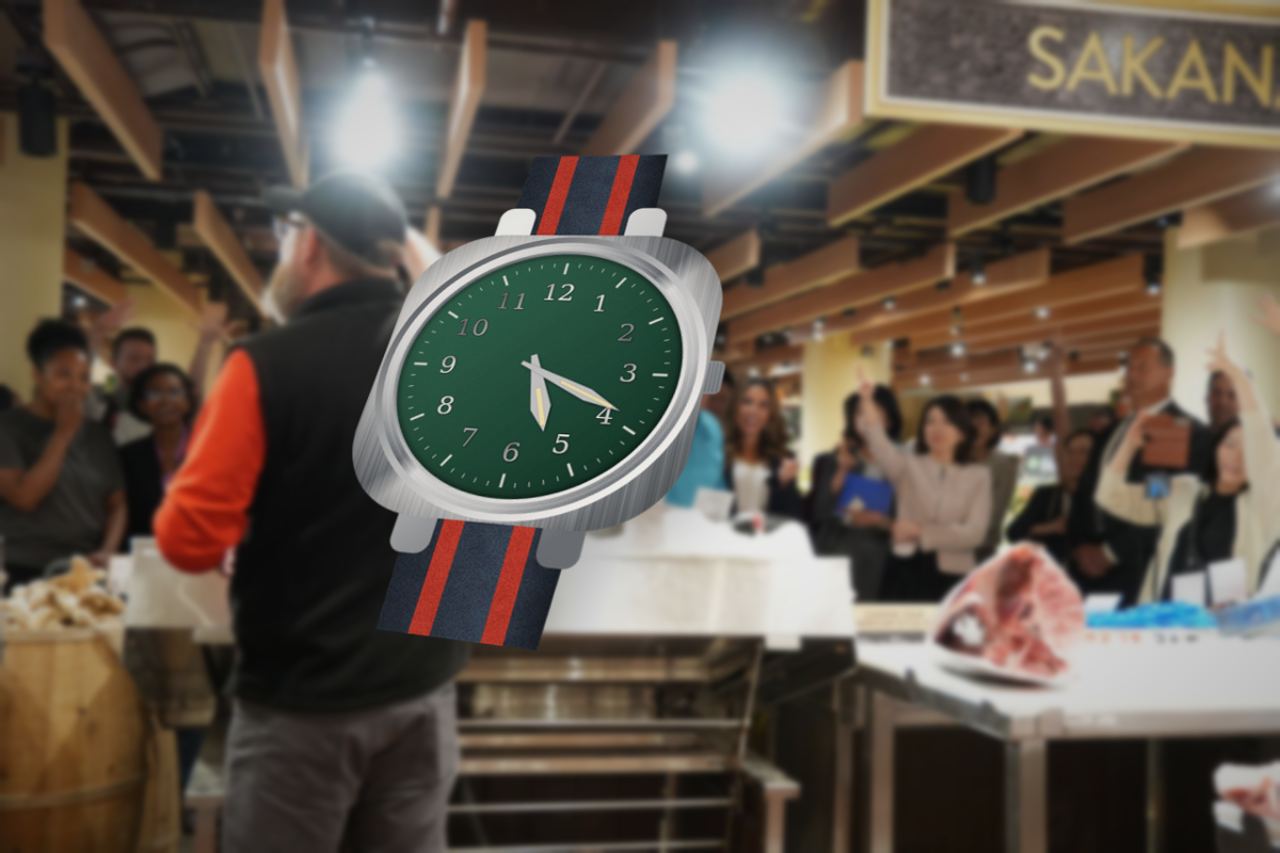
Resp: 5,19
